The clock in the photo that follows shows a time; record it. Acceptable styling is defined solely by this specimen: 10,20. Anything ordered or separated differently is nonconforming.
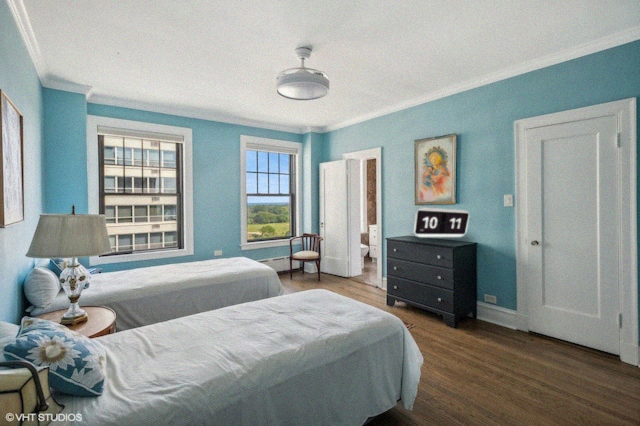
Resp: 10,11
